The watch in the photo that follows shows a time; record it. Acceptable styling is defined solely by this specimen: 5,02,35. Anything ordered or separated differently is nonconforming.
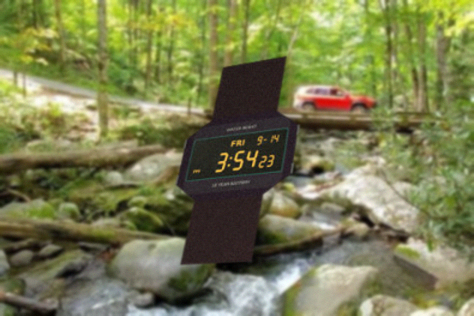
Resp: 3,54,23
